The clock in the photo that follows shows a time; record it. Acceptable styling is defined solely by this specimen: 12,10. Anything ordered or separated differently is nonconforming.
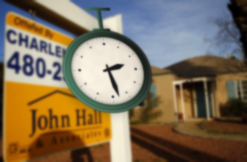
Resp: 2,28
